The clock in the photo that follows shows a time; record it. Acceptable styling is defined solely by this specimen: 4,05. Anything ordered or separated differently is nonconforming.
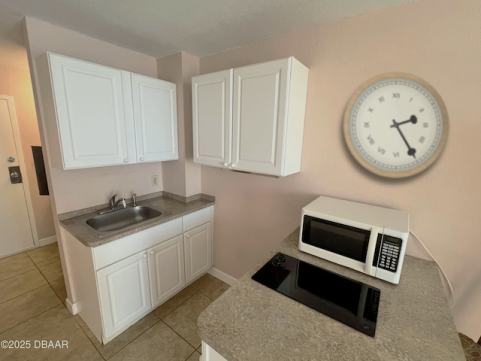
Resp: 2,25
